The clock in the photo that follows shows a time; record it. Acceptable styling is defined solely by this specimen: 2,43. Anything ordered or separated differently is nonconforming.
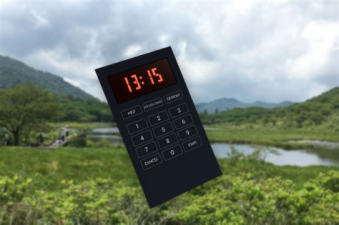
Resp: 13,15
